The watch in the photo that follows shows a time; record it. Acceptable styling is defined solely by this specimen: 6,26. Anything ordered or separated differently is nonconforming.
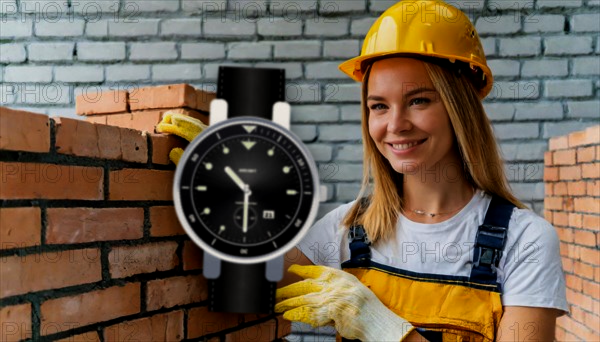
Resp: 10,30
